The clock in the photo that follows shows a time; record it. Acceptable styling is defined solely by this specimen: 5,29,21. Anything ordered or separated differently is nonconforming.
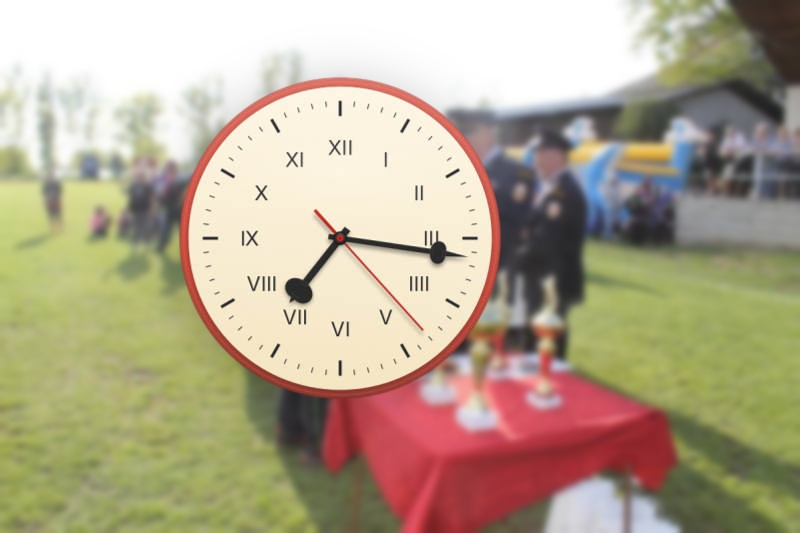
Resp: 7,16,23
